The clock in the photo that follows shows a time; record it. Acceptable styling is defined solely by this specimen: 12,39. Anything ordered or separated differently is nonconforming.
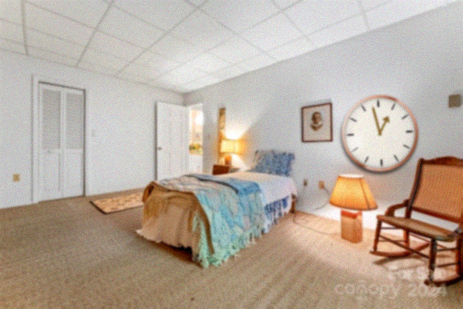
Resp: 12,58
